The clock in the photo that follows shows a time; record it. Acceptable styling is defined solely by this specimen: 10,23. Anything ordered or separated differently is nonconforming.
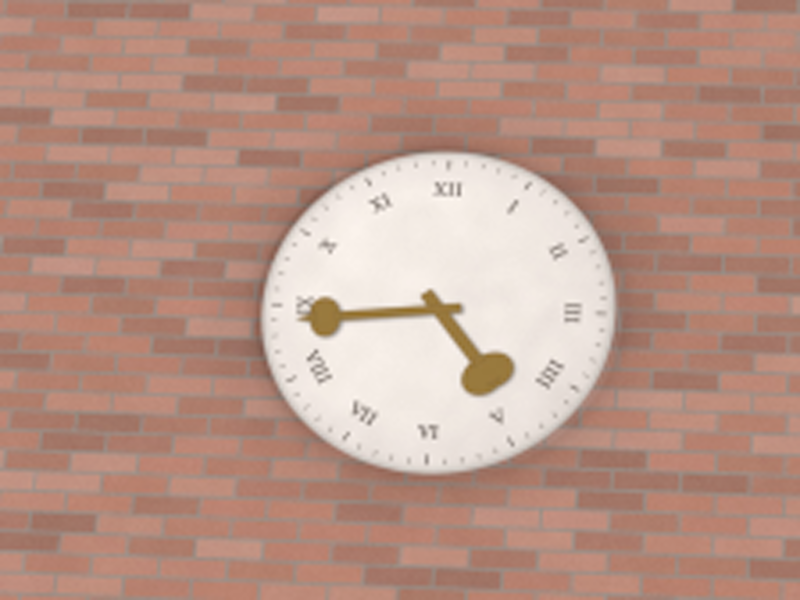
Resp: 4,44
